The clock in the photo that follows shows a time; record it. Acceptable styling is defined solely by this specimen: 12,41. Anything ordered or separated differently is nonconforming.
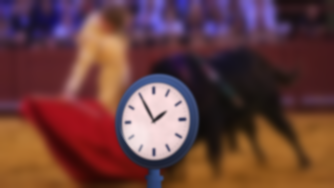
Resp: 1,55
